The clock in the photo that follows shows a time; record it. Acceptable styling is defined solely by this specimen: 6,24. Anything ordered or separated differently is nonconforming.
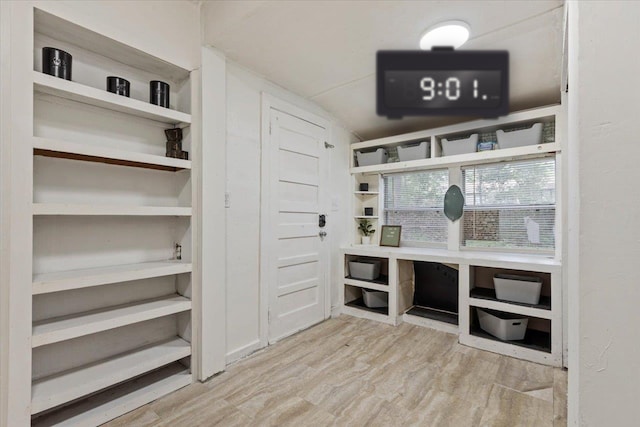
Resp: 9,01
